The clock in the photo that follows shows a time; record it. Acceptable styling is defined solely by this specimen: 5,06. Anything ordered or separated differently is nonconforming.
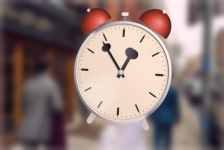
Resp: 12,54
